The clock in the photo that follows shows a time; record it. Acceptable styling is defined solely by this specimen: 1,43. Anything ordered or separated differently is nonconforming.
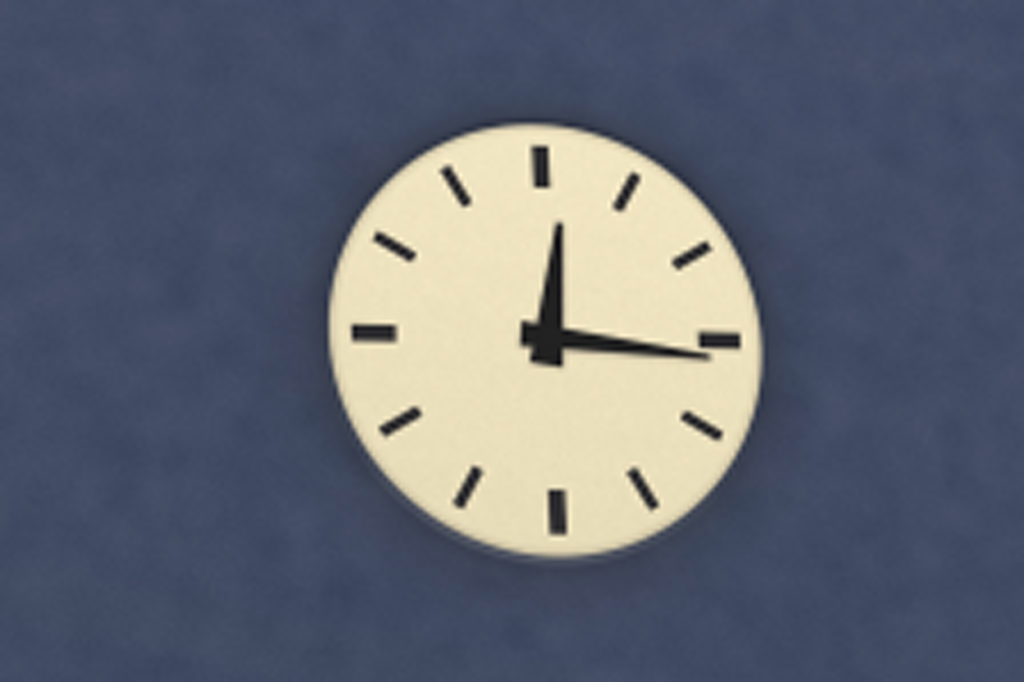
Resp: 12,16
